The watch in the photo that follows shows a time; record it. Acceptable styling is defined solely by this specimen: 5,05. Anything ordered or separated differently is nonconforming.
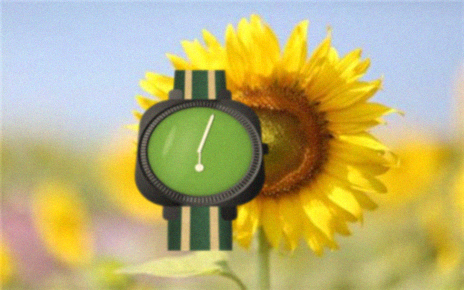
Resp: 6,03
